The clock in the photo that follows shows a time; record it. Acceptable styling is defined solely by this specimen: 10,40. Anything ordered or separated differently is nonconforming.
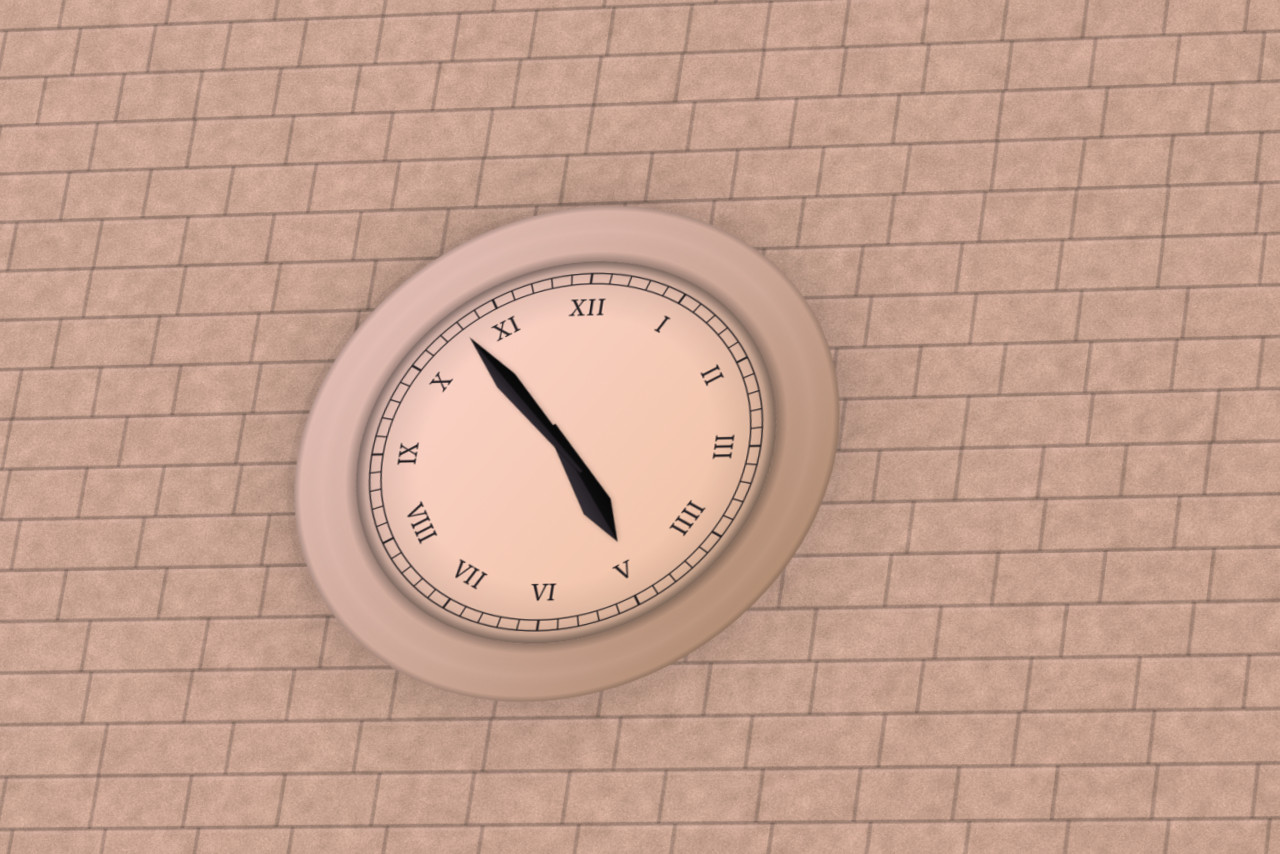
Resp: 4,53
